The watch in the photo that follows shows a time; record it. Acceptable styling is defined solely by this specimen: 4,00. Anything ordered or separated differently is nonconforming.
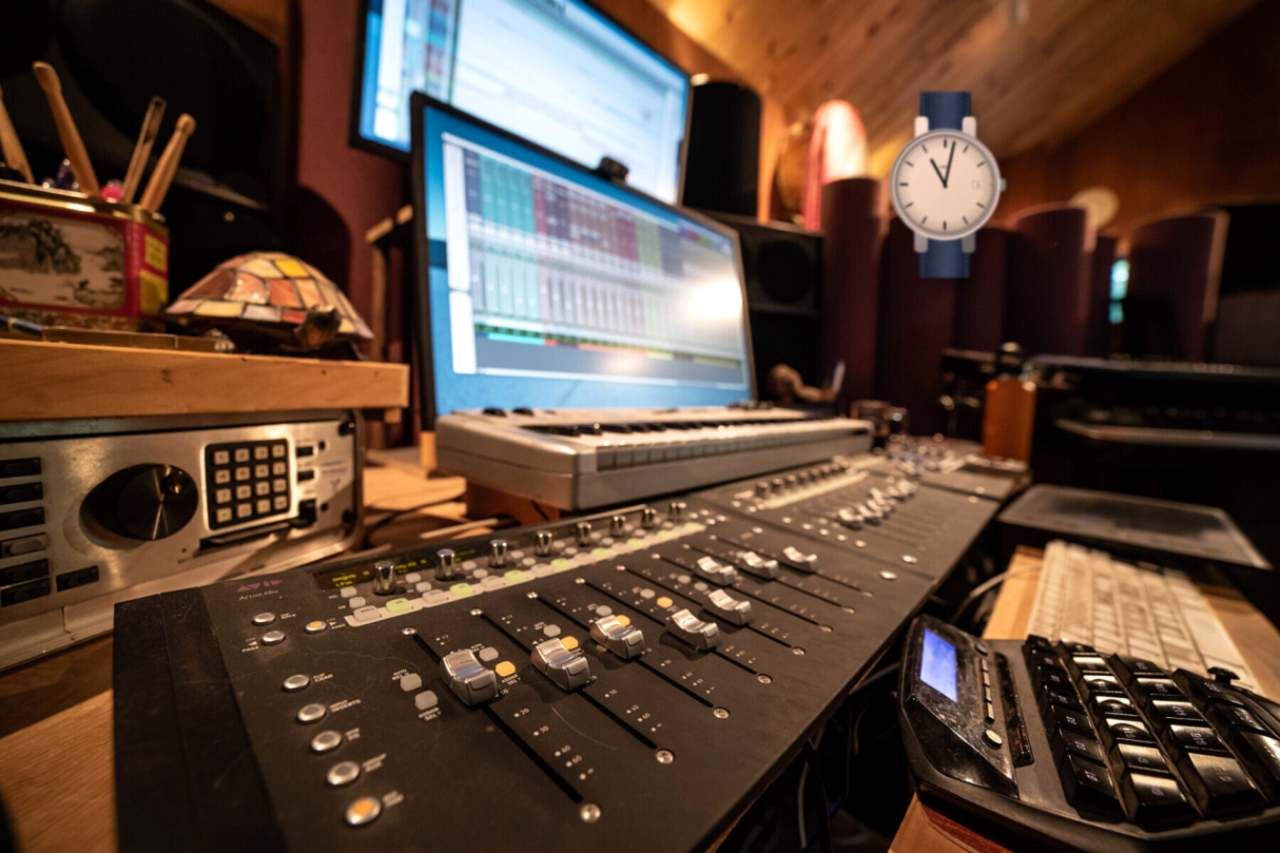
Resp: 11,02
